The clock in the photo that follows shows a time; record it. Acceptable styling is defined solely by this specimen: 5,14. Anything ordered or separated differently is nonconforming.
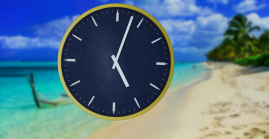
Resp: 5,03
